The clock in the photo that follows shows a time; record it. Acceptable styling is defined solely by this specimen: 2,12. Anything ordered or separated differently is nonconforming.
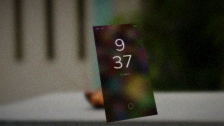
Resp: 9,37
